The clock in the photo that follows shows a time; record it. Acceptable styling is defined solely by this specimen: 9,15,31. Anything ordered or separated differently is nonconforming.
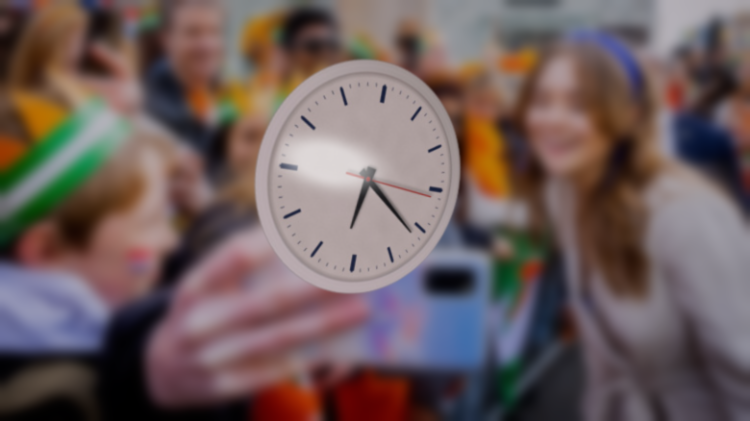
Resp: 6,21,16
